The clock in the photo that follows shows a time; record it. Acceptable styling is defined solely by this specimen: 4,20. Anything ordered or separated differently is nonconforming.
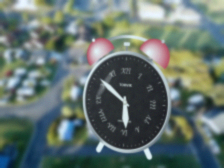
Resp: 5,51
